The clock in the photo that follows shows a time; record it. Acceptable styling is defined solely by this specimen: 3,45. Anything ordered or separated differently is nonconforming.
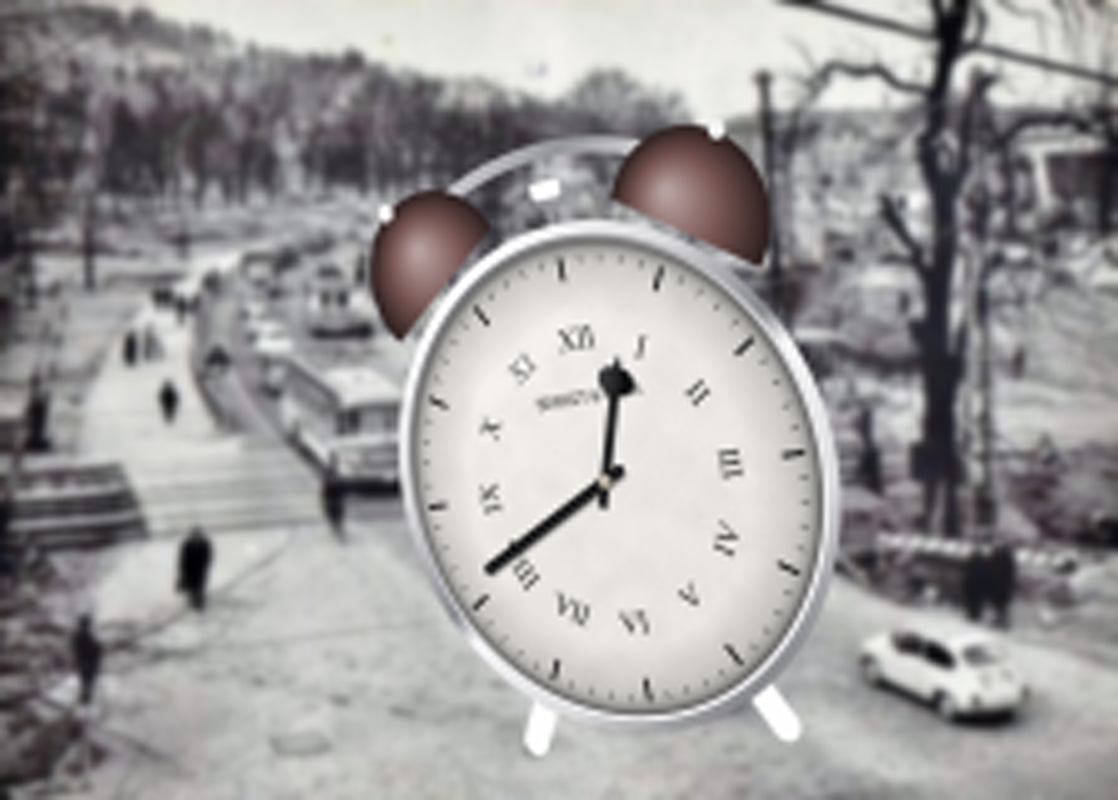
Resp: 12,41
